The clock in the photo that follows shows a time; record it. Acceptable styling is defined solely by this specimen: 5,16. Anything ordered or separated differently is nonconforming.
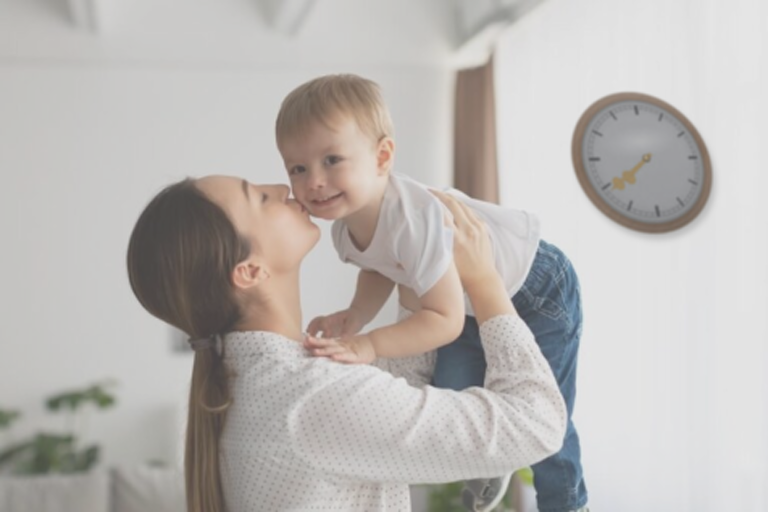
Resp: 7,39
